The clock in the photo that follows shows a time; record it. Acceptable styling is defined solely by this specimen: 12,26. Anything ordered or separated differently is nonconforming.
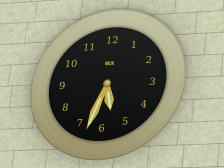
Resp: 5,33
